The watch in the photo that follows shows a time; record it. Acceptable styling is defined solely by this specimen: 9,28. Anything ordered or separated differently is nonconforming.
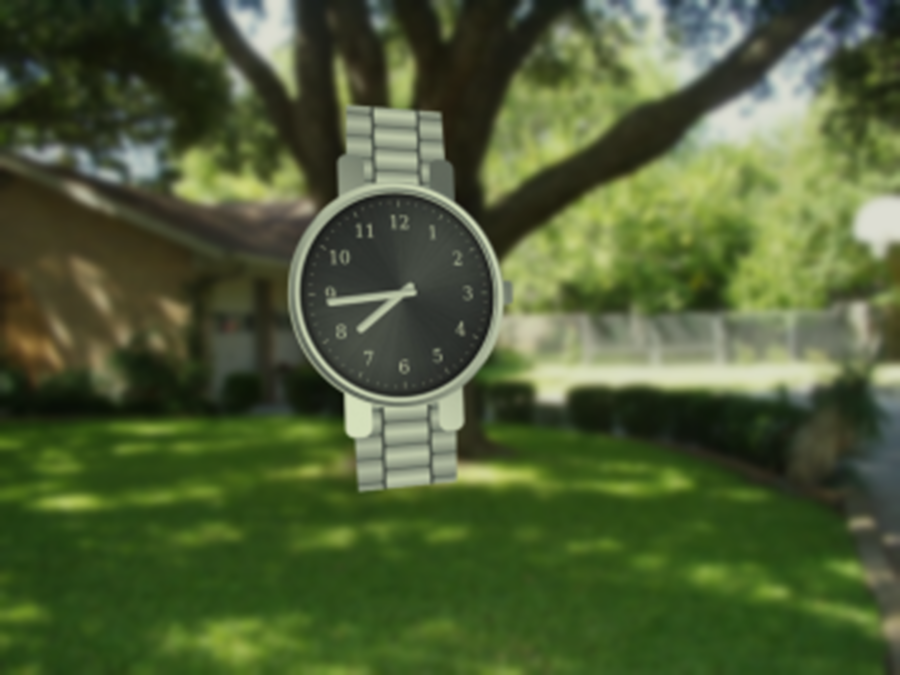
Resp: 7,44
